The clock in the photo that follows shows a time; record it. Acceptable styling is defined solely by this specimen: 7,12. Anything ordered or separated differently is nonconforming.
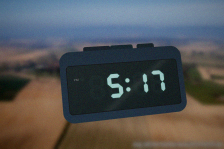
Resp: 5,17
